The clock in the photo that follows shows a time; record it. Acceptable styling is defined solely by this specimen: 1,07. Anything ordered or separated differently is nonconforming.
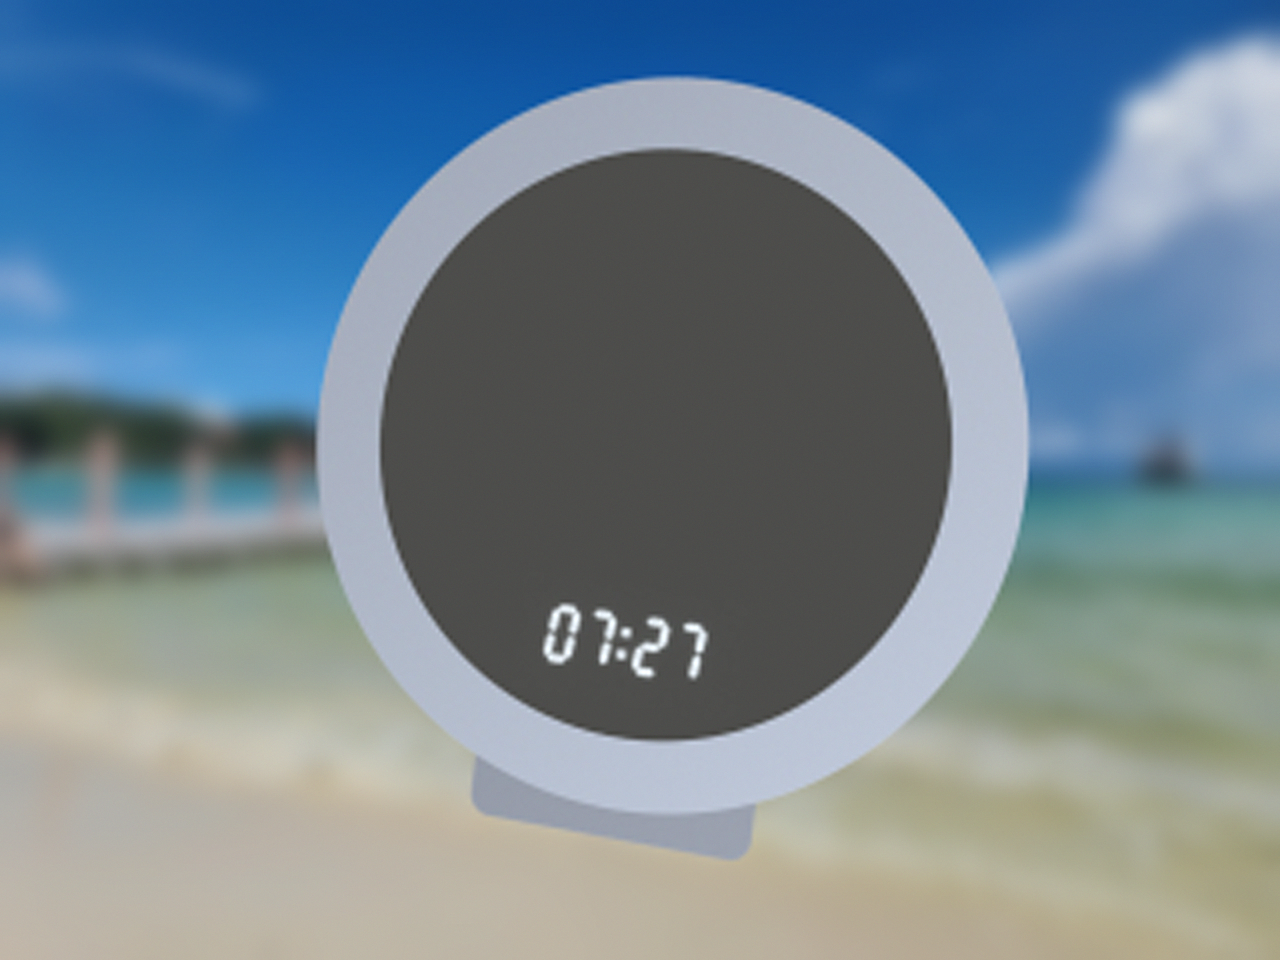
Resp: 7,27
